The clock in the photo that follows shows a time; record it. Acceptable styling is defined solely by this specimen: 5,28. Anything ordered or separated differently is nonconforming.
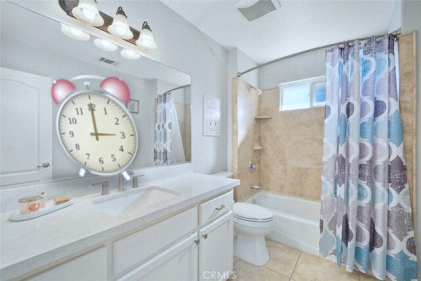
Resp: 3,00
